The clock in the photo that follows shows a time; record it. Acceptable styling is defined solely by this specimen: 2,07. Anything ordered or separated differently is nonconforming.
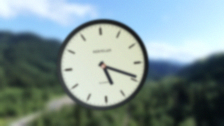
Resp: 5,19
